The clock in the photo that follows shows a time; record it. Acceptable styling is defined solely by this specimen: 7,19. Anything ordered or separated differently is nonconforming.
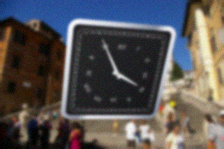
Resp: 3,55
